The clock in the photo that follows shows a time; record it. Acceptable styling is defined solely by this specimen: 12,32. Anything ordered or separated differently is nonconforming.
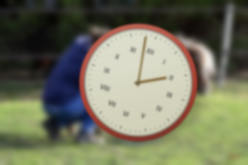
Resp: 1,58
